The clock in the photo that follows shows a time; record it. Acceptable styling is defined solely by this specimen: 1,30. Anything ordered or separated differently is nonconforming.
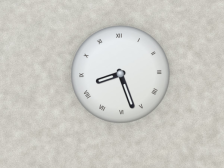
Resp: 8,27
